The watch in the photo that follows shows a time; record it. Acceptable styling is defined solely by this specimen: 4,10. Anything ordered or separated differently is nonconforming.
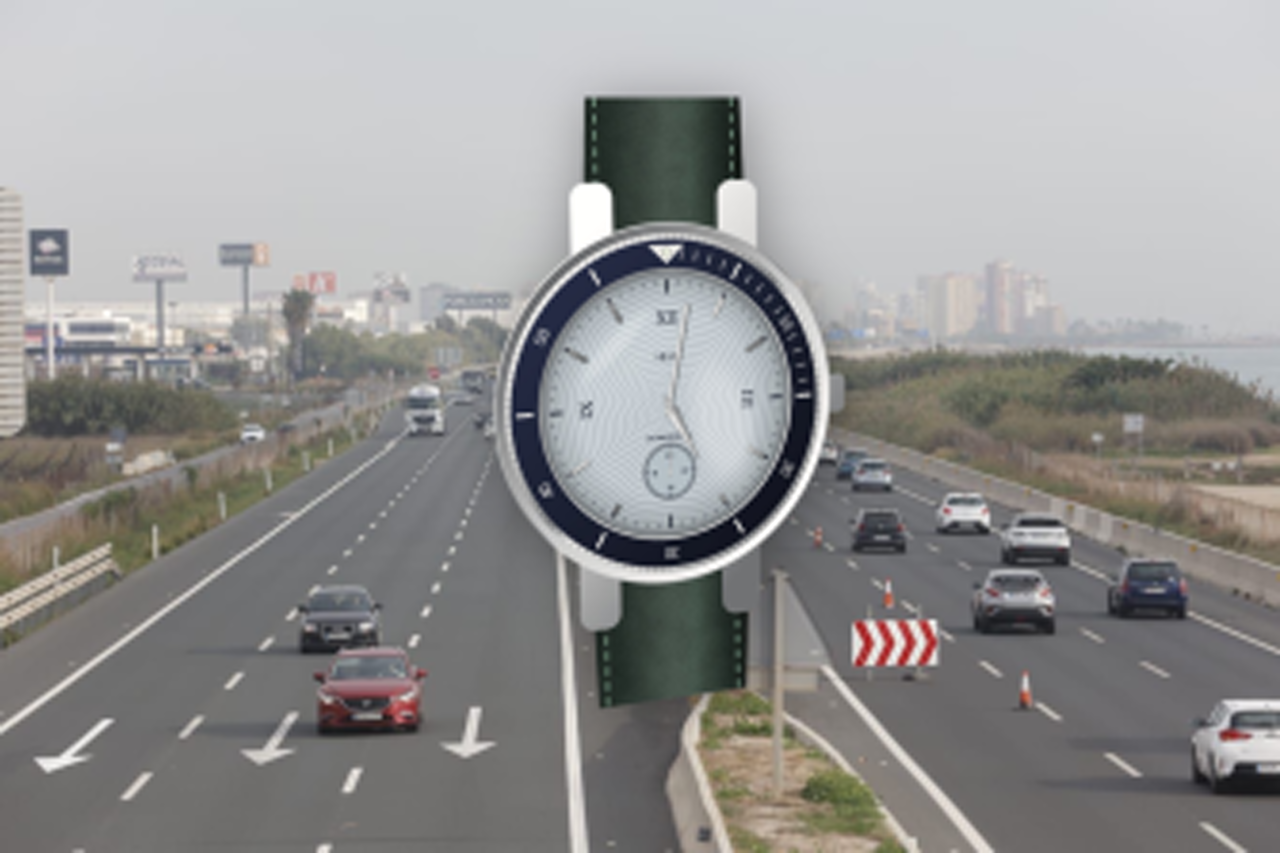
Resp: 5,02
